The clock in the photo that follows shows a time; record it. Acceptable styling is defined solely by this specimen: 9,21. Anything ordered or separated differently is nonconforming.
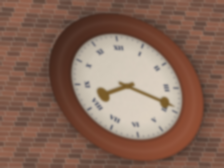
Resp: 8,19
